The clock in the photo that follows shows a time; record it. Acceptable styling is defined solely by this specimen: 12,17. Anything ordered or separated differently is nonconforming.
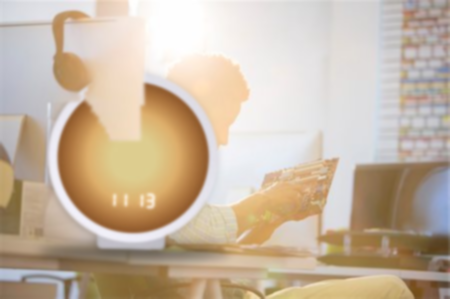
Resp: 11,13
